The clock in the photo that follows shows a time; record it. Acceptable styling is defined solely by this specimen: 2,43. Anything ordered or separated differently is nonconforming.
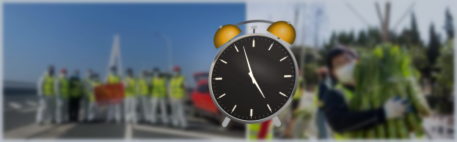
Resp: 4,57
